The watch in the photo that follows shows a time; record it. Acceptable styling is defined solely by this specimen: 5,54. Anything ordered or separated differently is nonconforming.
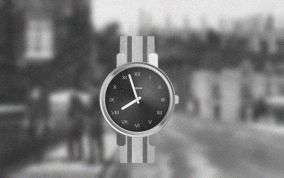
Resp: 7,57
